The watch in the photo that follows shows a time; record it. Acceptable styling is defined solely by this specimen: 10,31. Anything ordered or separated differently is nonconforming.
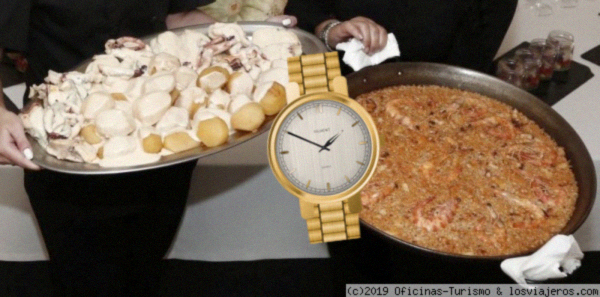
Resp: 1,50
